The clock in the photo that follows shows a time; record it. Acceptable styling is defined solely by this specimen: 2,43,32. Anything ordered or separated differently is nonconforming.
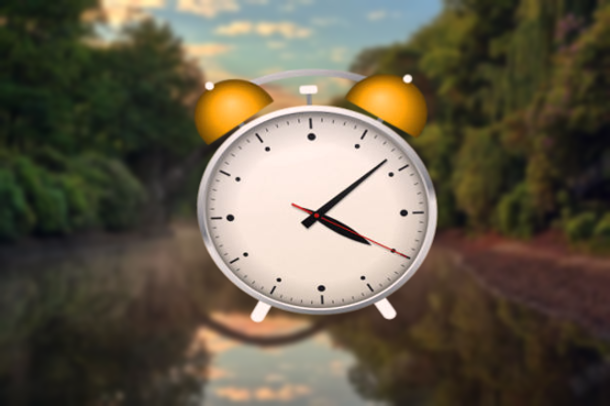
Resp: 4,08,20
